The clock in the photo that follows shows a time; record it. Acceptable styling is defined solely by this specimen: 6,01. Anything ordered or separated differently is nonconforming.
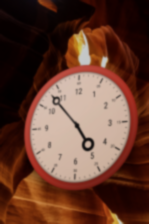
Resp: 4,53
